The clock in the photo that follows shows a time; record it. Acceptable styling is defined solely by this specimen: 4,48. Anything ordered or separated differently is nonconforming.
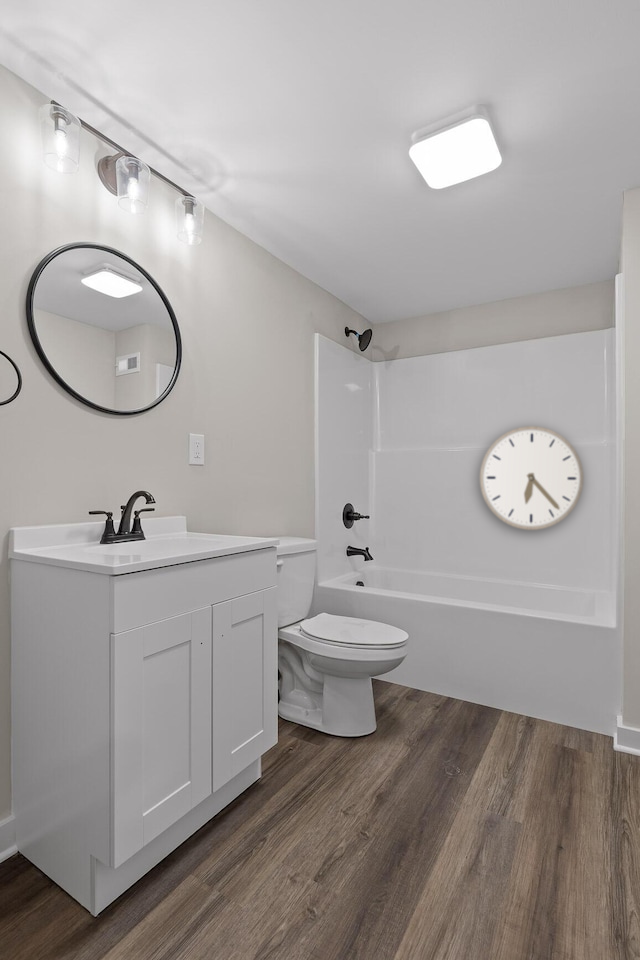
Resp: 6,23
